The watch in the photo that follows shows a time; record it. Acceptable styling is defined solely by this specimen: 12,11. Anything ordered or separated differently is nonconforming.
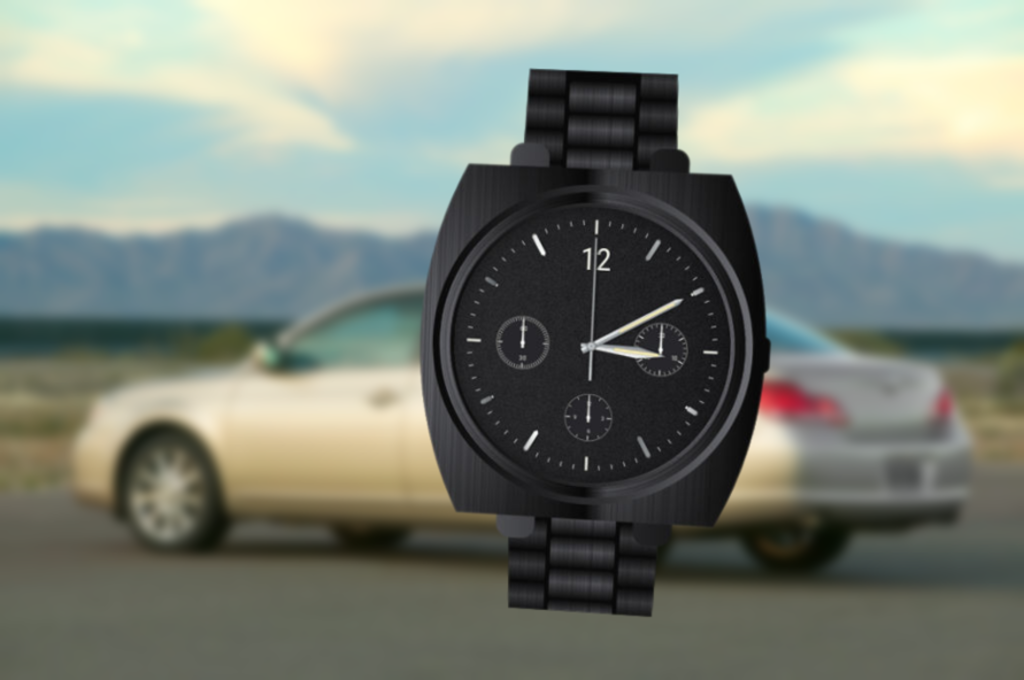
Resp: 3,10
